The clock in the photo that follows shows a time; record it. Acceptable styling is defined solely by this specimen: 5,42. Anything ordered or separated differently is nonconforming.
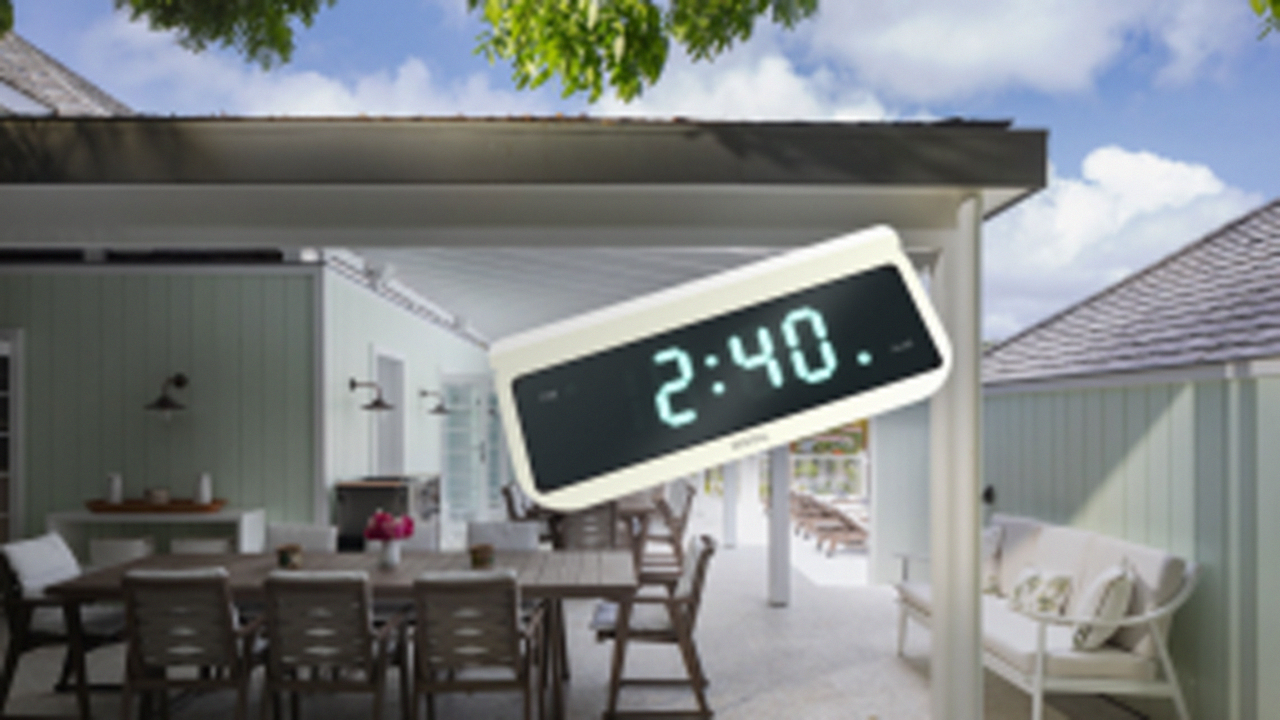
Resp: 2,40
